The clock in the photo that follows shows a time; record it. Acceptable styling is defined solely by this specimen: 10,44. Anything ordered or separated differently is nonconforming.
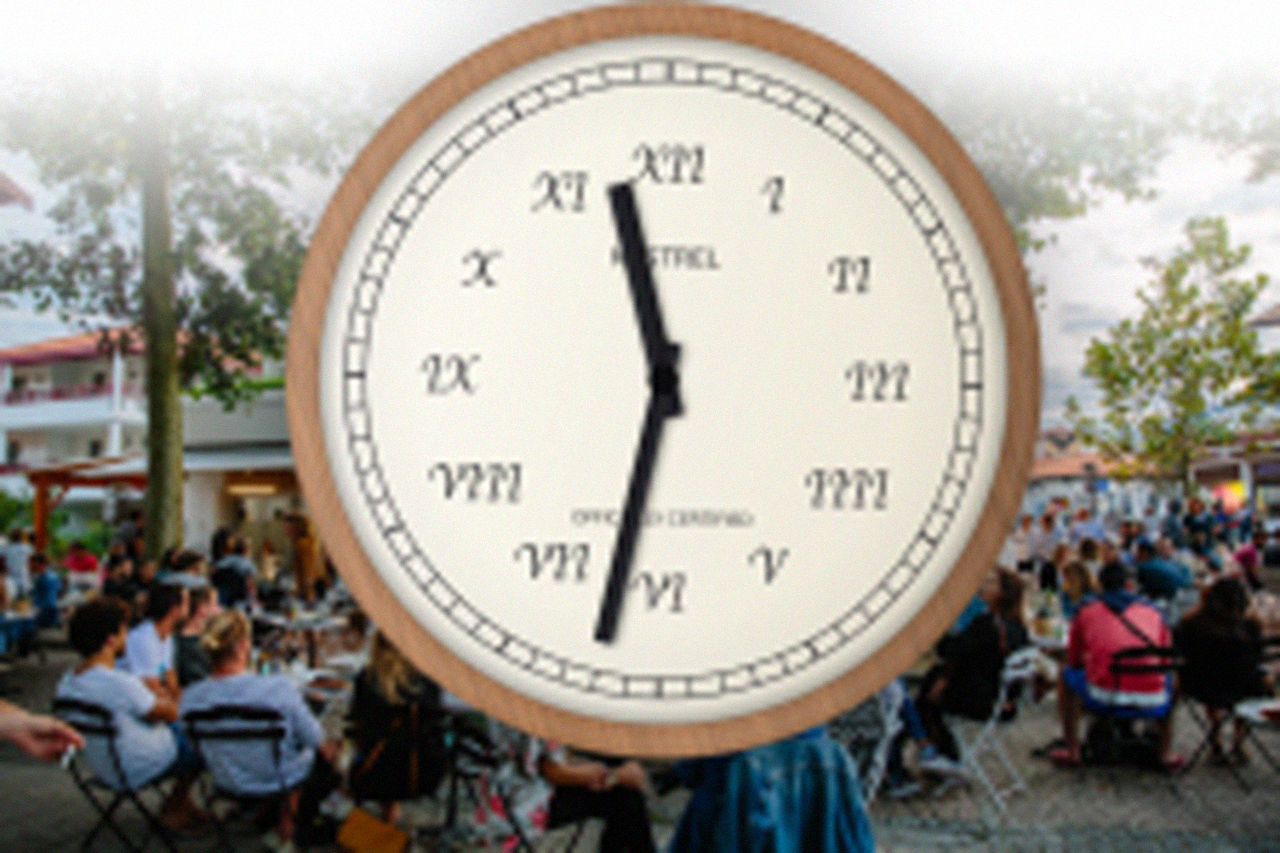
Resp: 11,32
